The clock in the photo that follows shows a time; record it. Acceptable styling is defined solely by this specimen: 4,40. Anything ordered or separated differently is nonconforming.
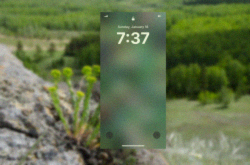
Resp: 7,37
